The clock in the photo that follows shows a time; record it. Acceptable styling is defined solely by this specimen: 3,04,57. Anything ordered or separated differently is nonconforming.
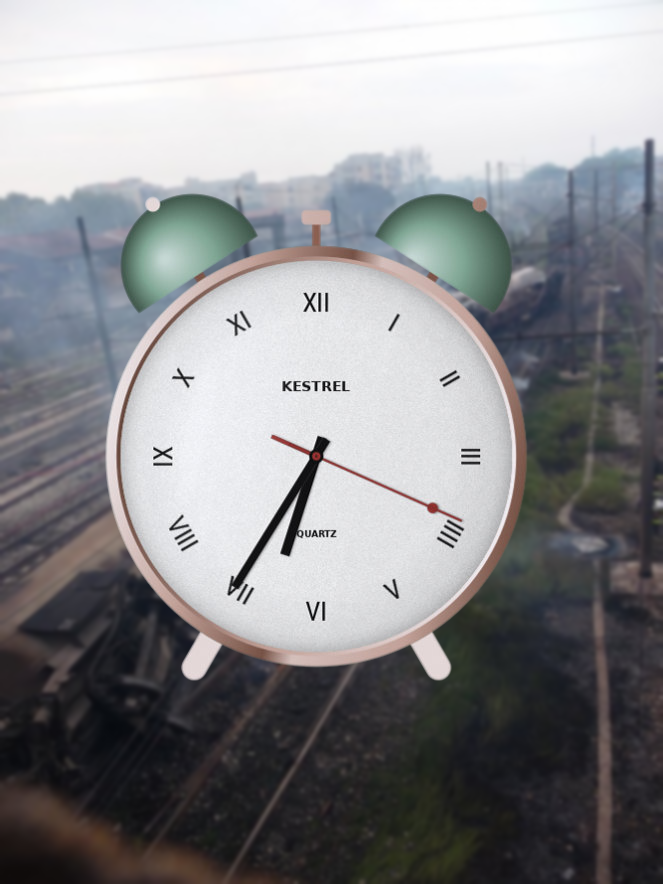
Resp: 6,35,19
